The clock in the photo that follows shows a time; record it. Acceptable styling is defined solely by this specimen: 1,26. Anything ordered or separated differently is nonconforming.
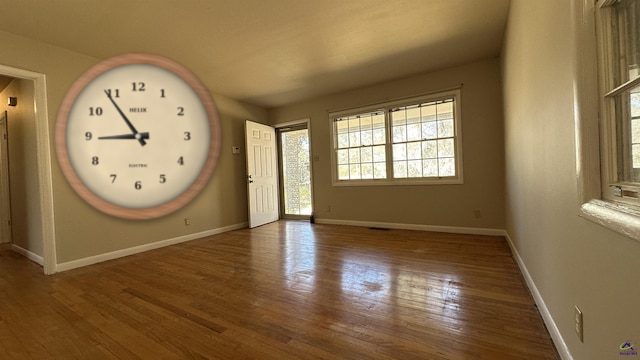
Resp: 8,54
